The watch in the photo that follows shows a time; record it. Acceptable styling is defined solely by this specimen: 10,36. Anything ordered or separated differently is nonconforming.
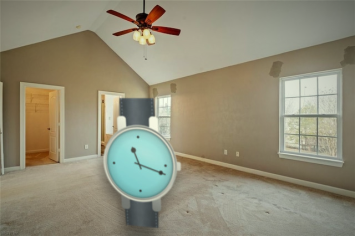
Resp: 11,18
